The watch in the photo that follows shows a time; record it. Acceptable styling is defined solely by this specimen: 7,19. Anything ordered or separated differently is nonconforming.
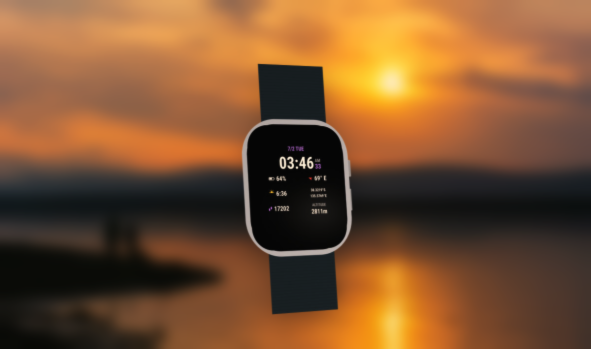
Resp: 3,46
